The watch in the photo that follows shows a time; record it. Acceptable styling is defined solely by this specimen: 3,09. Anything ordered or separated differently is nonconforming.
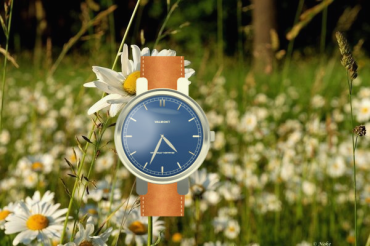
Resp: 4,34
